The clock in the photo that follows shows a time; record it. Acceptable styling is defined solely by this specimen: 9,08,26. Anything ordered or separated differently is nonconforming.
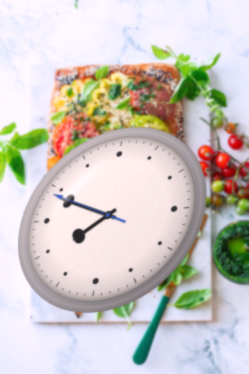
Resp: 7,48,49
